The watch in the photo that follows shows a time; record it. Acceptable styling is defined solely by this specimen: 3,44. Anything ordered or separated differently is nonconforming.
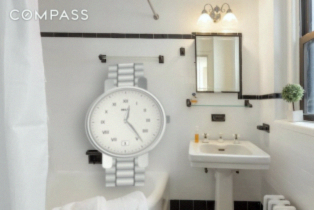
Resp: 12,24
